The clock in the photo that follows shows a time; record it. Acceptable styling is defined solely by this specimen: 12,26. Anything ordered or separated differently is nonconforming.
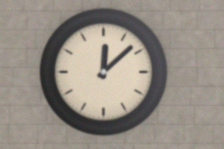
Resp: 12,08
